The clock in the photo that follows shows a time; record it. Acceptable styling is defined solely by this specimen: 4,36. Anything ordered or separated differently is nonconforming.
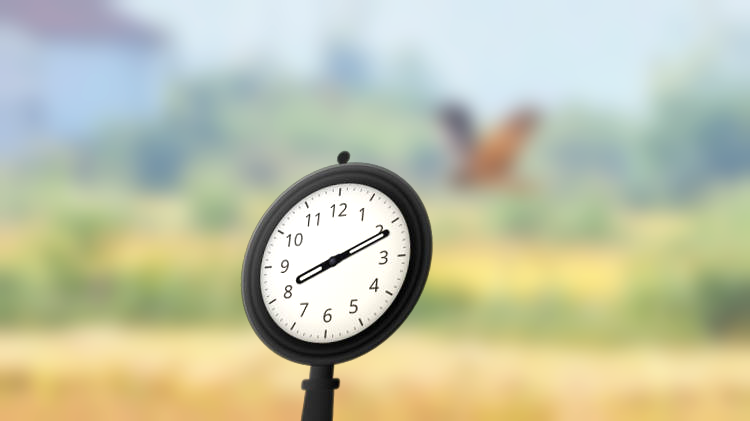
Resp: 8,11
